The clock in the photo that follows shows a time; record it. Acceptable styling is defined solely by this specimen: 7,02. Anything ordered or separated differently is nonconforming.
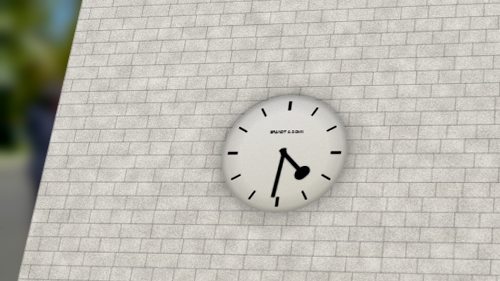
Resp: 4,31
